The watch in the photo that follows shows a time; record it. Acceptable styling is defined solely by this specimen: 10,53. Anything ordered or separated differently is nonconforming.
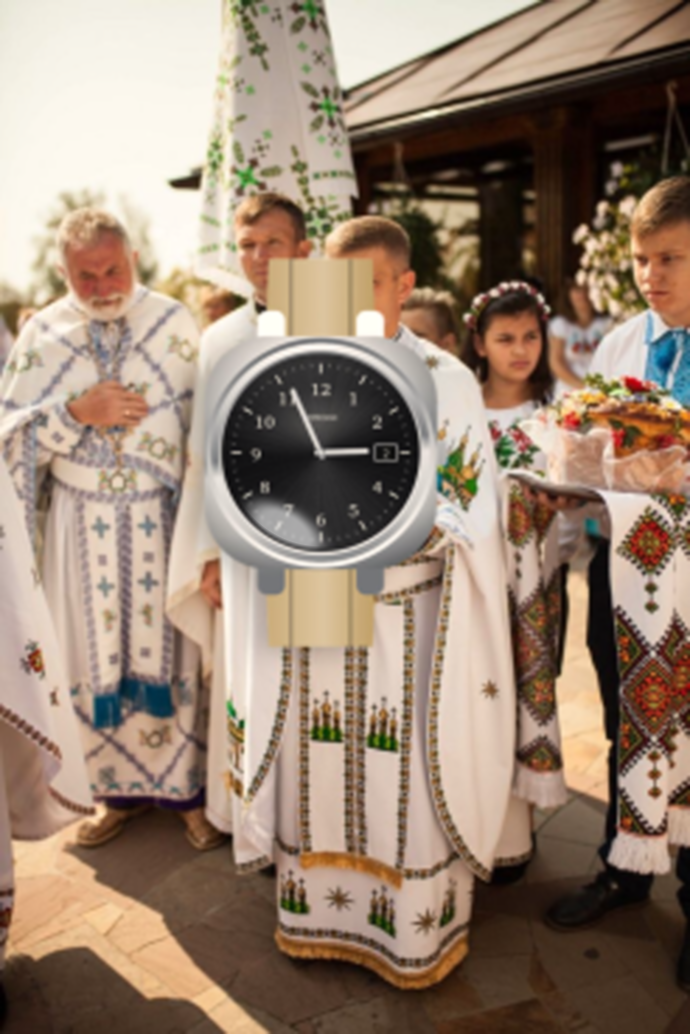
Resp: 2,56
